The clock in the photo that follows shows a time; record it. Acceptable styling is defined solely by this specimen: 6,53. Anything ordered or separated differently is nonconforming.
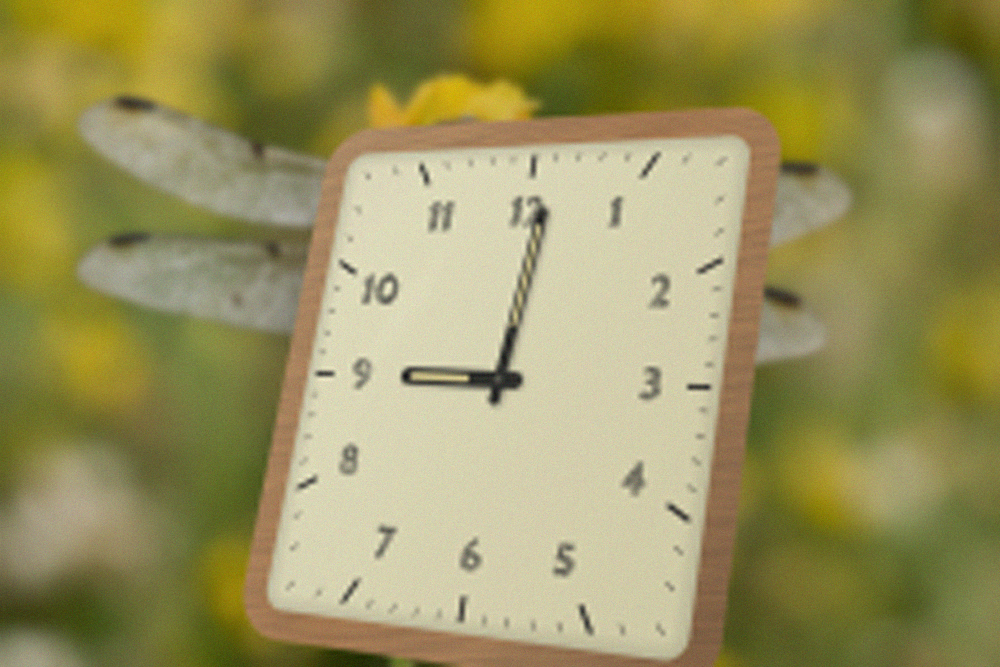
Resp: 9,01
